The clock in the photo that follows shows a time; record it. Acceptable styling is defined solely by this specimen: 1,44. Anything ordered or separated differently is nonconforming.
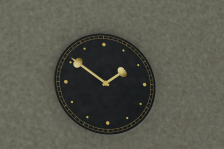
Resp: 1,51
